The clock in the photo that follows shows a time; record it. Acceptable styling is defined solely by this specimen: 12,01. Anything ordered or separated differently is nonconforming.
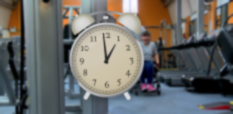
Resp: 12,59
